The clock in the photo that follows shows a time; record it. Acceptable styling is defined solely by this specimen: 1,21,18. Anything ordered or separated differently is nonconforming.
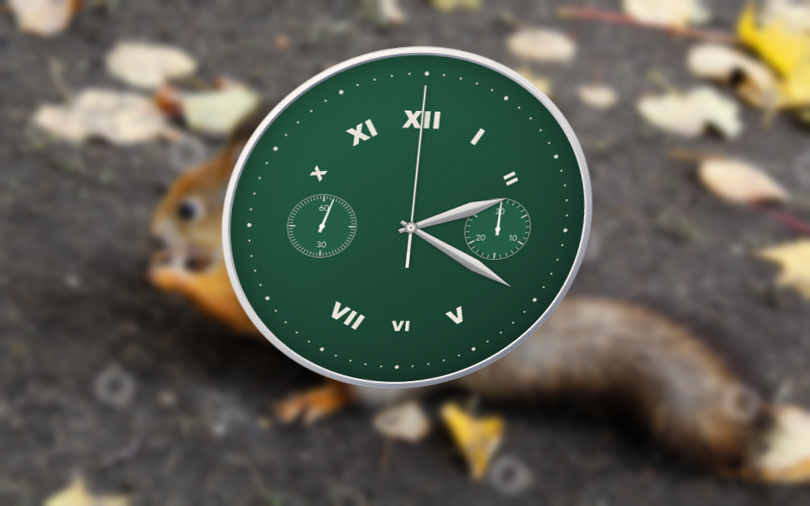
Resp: 2,20,03
